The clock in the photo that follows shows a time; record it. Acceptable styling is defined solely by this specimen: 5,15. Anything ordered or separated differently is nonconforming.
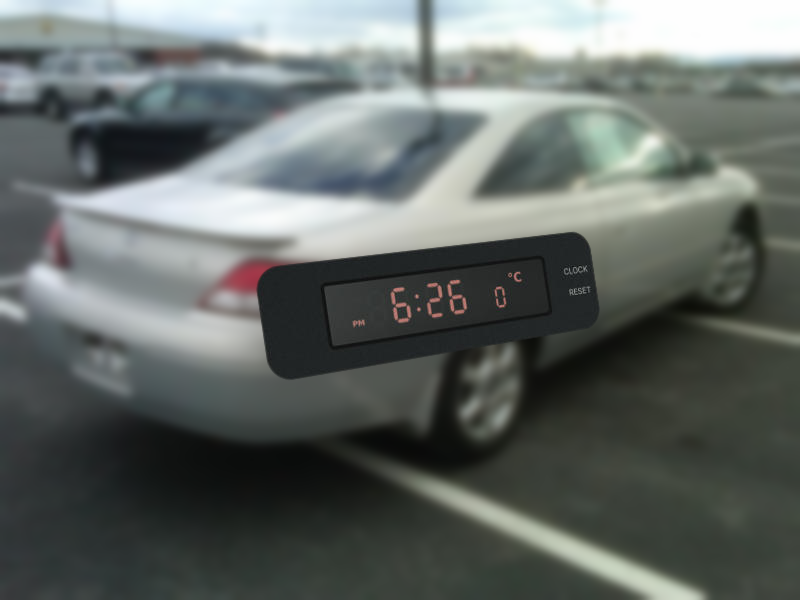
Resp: 6,26
